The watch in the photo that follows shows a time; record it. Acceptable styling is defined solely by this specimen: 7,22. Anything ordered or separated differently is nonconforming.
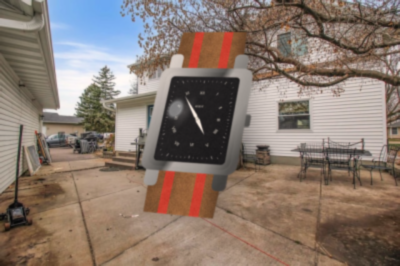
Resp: 4,54
